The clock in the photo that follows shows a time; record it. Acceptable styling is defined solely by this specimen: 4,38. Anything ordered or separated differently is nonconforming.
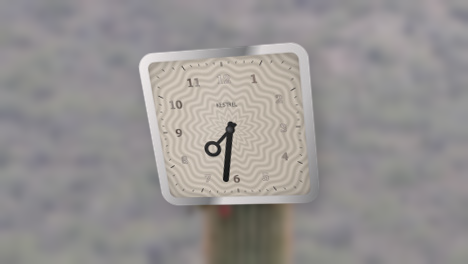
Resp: 7,32
